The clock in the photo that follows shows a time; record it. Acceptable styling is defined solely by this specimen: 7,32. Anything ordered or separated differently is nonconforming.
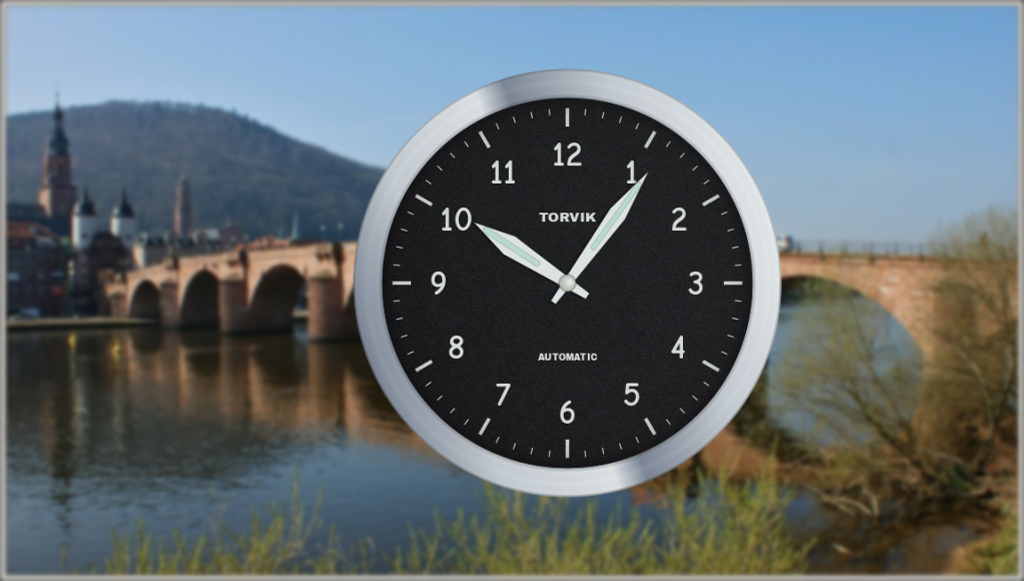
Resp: 10,06
